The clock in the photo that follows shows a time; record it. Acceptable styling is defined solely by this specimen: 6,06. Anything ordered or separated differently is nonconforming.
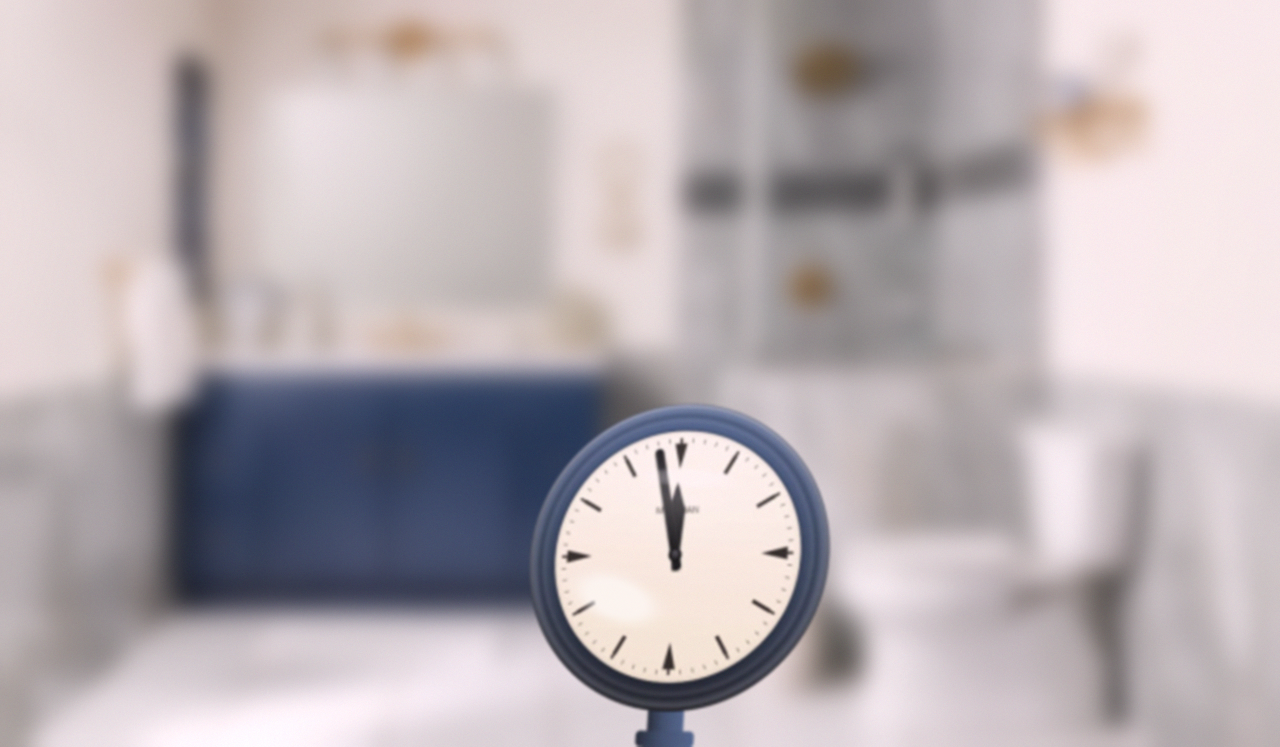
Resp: 11,58
